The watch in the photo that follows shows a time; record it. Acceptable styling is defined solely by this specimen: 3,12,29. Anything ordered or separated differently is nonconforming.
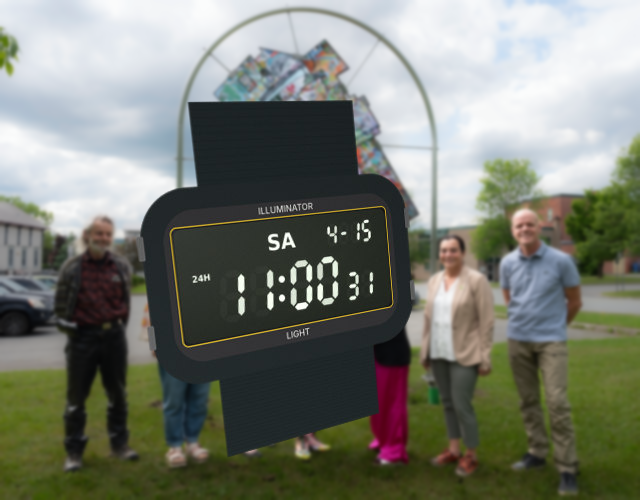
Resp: 11,00,31
